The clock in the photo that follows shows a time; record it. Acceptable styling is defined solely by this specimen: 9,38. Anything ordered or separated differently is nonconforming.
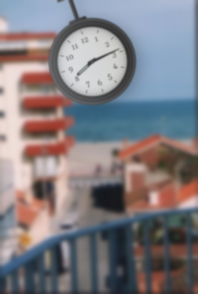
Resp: 8,14
